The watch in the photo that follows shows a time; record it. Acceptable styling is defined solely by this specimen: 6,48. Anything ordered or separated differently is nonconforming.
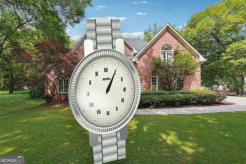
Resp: 1,05
